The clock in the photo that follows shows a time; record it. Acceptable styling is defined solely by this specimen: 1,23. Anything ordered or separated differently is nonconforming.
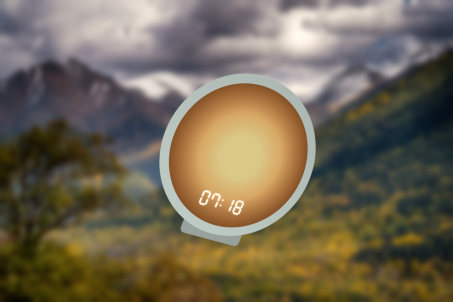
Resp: 7,18
